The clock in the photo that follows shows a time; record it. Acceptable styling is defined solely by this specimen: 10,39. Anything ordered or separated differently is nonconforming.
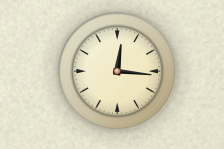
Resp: 12,16
